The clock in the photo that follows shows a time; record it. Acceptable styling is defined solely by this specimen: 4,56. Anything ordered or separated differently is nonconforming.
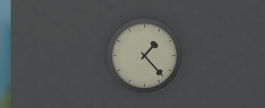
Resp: 1,23
